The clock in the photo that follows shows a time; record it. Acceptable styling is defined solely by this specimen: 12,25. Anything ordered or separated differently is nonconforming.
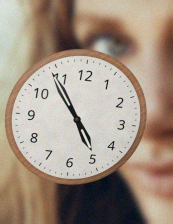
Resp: 4,54
